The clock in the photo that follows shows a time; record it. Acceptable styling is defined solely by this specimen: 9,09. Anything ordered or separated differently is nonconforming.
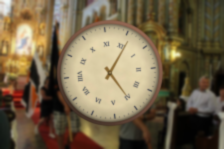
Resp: 4,01
